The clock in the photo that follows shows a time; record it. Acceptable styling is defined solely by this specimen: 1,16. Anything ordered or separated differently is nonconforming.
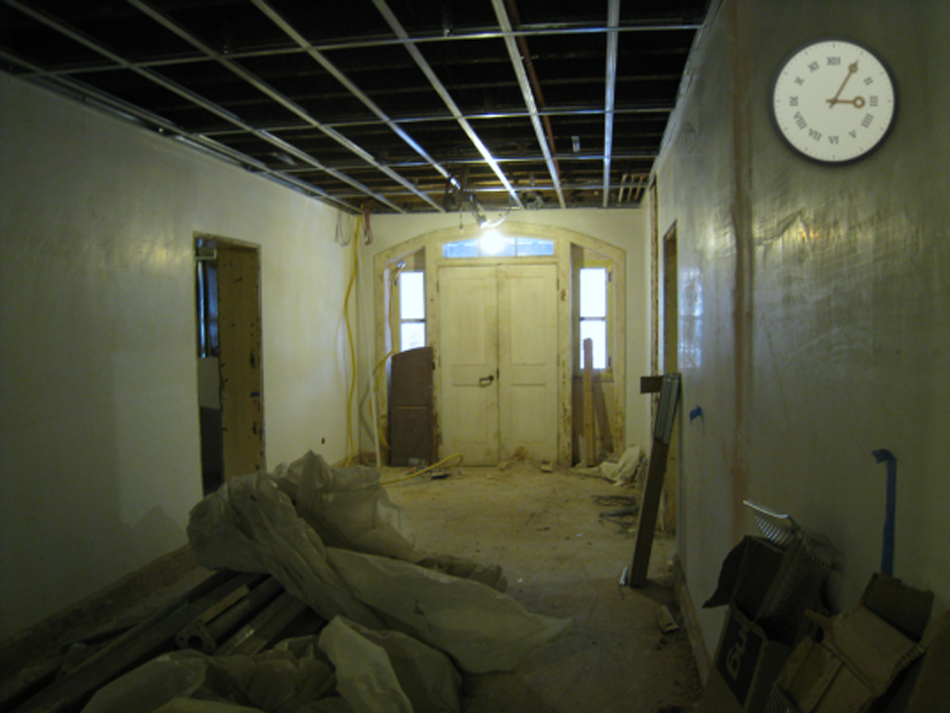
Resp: 3,05
